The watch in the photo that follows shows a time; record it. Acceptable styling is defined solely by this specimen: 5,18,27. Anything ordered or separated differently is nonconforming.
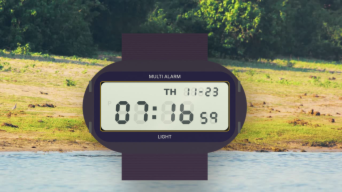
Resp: 7,16,59
